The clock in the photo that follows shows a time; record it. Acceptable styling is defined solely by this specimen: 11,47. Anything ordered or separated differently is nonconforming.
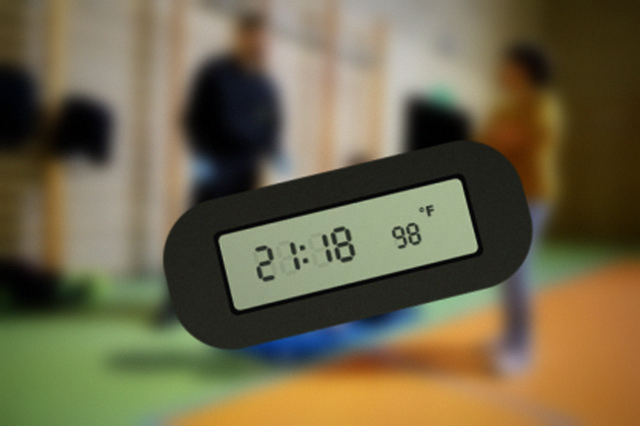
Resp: 21,18
